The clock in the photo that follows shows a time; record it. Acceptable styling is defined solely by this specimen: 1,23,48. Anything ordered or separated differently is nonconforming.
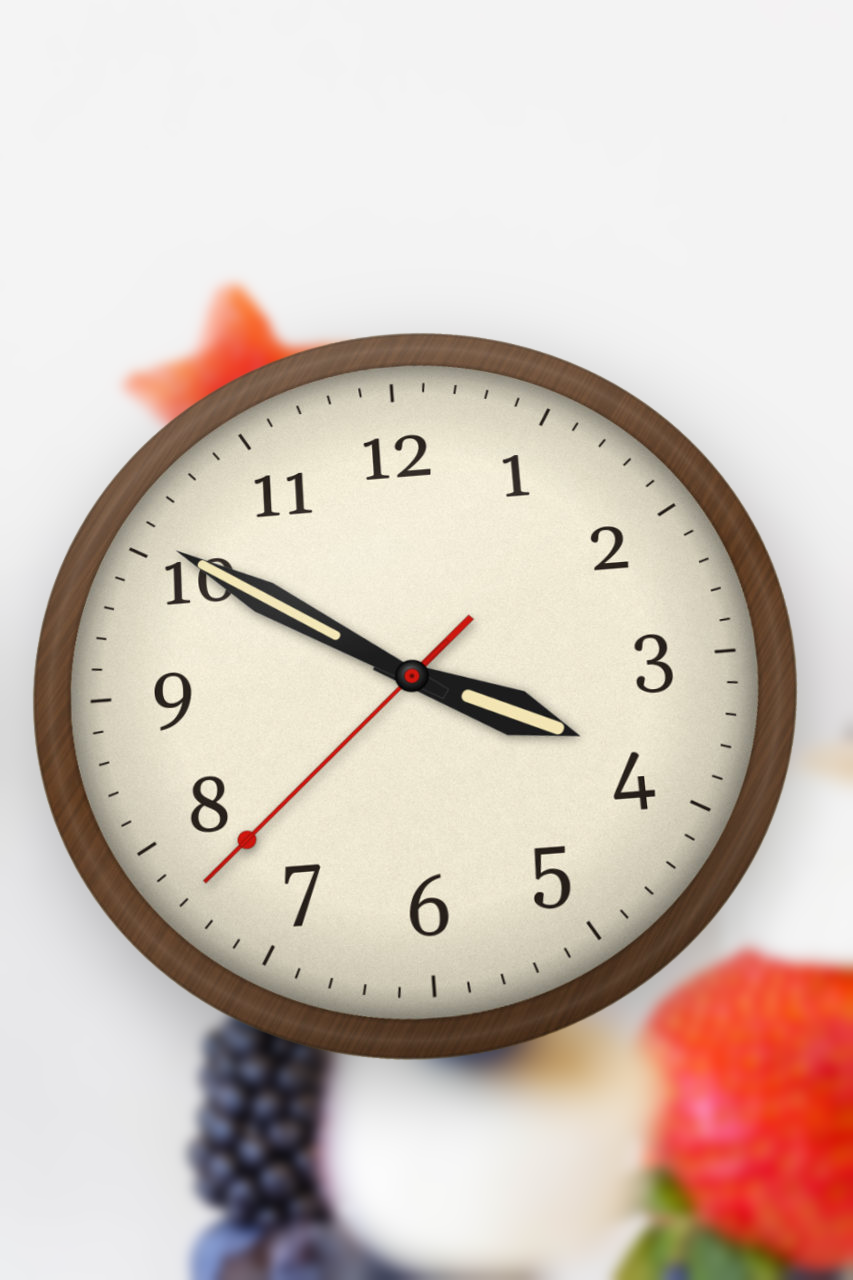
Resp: 3,50,38
